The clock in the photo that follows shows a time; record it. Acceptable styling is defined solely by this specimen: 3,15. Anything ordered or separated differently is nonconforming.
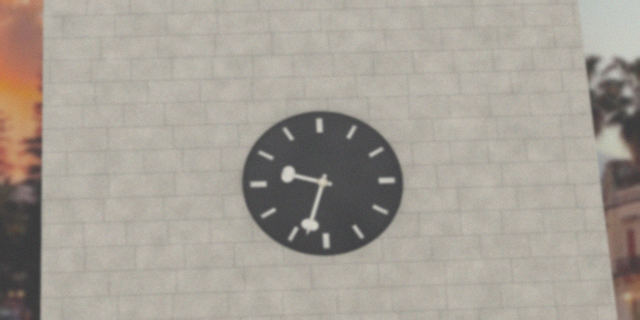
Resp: 9,33
